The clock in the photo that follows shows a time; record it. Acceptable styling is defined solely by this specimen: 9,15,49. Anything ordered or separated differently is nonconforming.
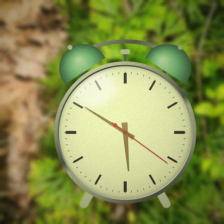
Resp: 5,50,21
